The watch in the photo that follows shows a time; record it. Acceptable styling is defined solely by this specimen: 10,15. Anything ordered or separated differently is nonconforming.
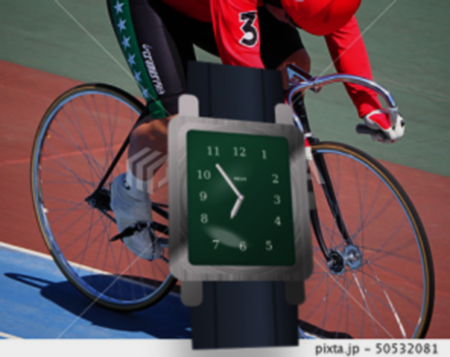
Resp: 6,54
